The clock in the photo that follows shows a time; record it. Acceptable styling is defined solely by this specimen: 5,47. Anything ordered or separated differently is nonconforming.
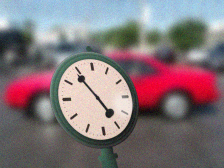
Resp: 4,54
